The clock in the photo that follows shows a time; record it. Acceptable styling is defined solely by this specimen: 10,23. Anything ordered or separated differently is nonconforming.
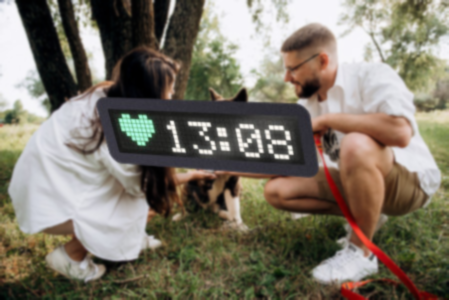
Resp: 13,08
